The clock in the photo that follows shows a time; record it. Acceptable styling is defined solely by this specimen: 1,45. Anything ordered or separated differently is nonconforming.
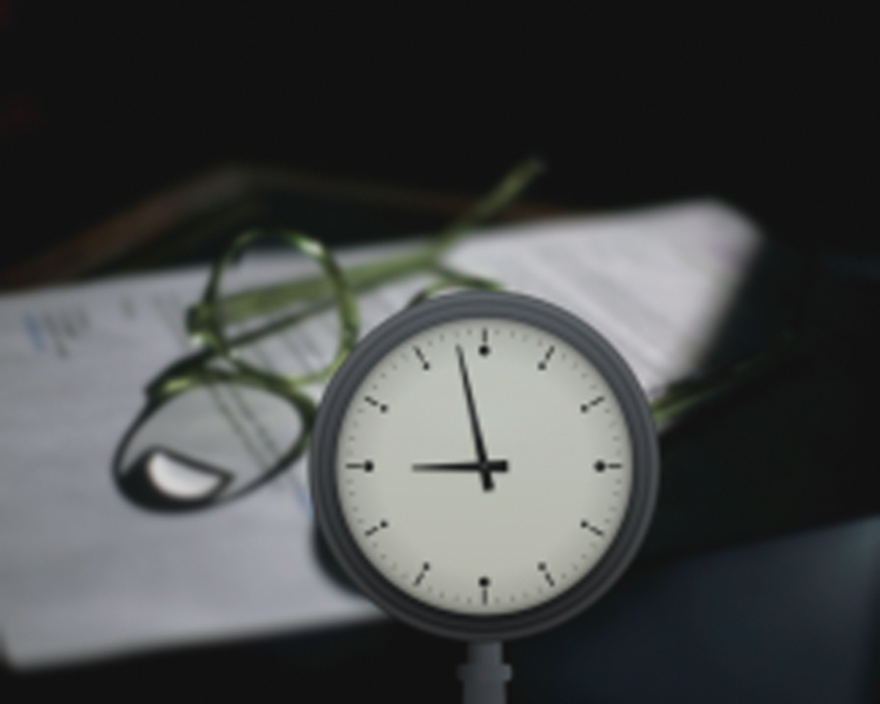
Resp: 8,58
